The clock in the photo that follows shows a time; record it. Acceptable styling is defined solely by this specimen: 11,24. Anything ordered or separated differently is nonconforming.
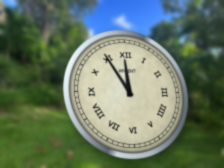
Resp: 11,55
